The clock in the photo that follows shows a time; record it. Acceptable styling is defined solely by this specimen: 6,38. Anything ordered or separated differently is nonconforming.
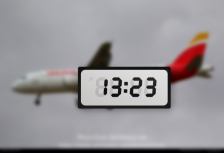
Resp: 13,23
